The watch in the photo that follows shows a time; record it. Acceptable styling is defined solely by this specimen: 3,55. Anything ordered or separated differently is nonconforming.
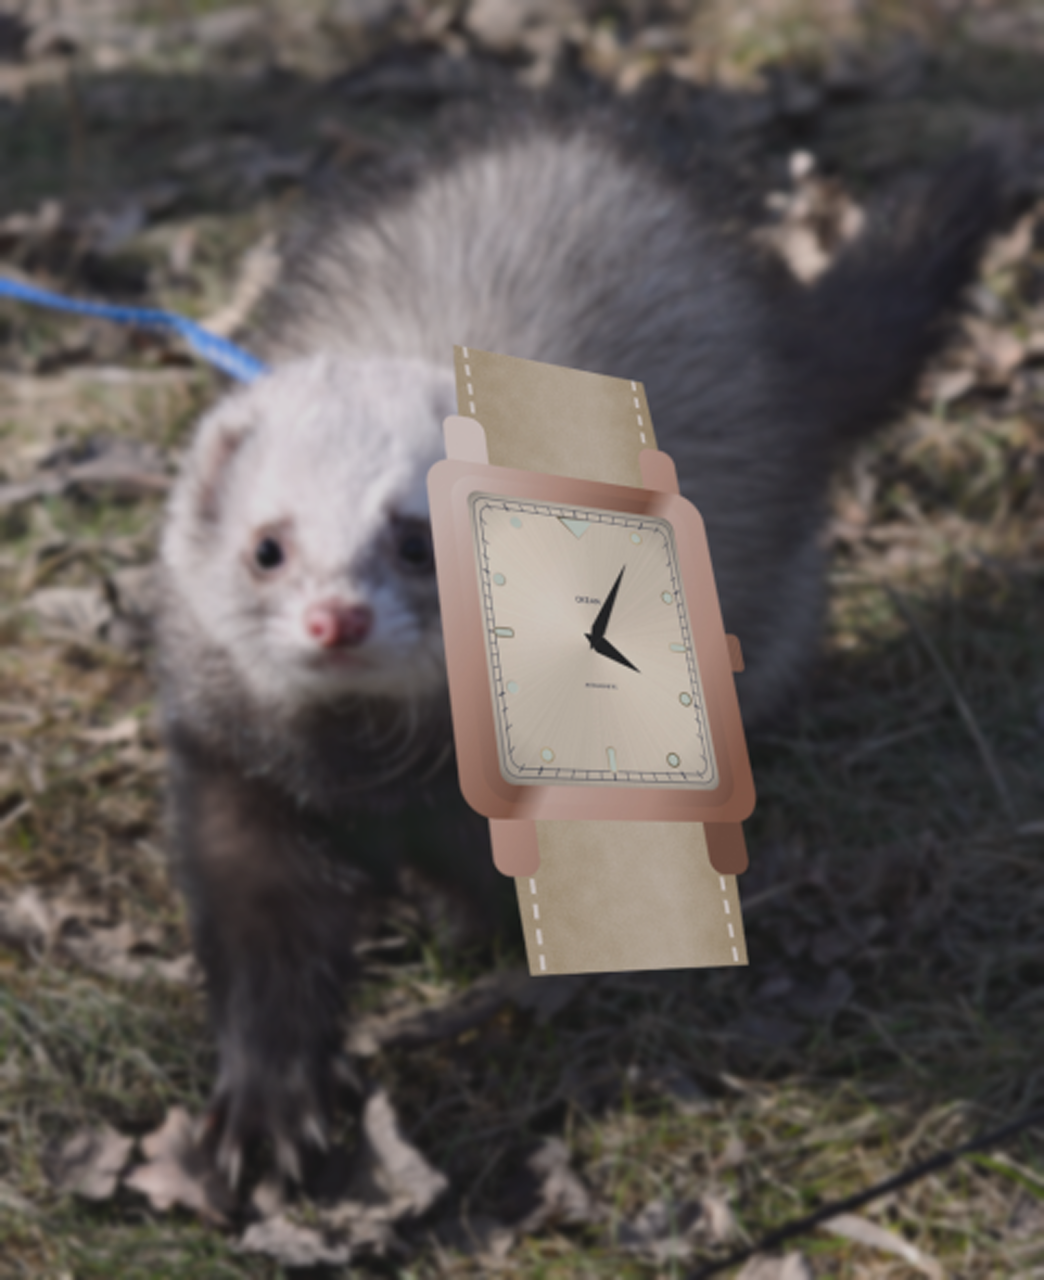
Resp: 4,05
